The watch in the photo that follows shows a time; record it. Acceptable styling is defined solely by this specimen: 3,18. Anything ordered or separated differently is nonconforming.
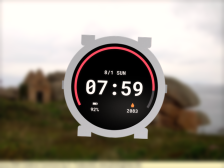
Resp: 7,59
